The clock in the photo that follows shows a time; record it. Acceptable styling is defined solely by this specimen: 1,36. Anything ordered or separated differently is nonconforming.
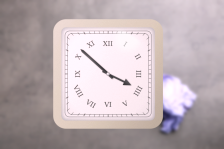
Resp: 3,52
